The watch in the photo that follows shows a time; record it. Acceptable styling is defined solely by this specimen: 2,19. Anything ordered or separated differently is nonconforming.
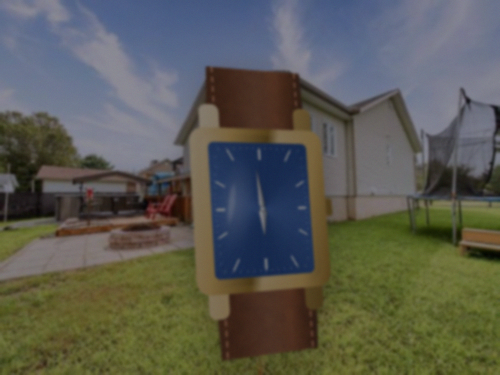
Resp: 5,59
